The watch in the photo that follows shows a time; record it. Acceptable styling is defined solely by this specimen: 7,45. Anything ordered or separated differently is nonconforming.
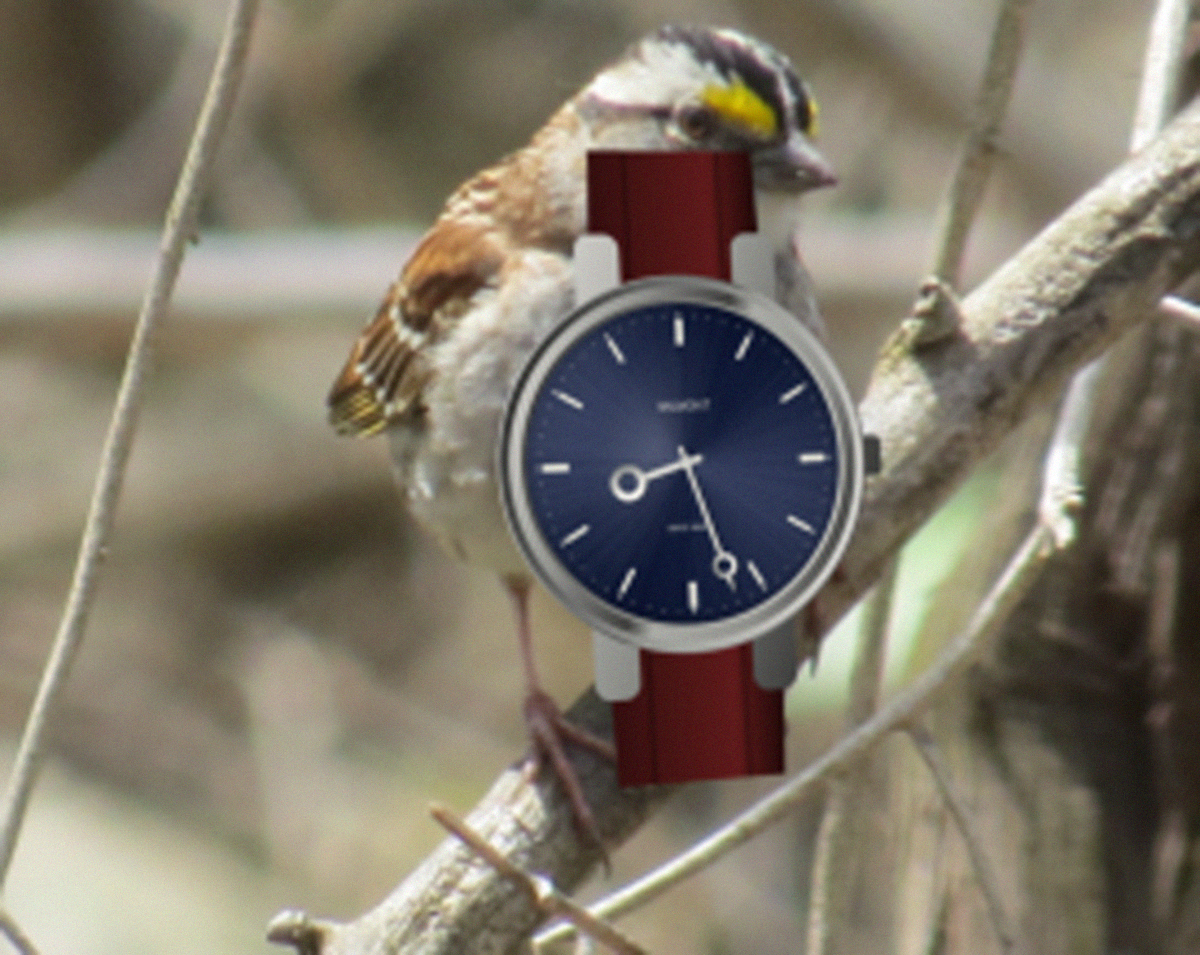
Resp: 8,27
